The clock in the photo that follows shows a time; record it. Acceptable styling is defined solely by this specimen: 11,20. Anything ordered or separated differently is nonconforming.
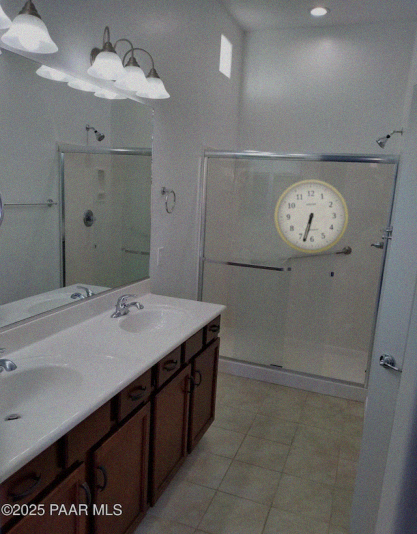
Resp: 6,33
